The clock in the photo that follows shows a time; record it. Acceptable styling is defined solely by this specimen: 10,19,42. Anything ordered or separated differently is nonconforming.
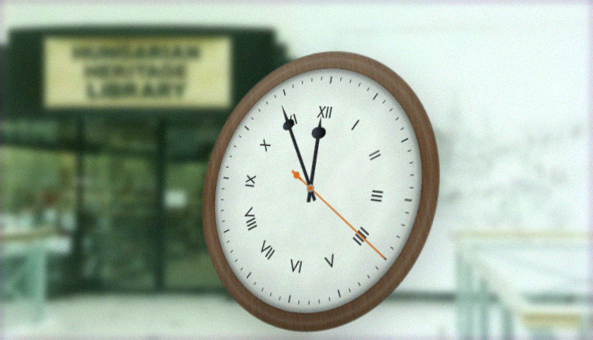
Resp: 11,54,20
